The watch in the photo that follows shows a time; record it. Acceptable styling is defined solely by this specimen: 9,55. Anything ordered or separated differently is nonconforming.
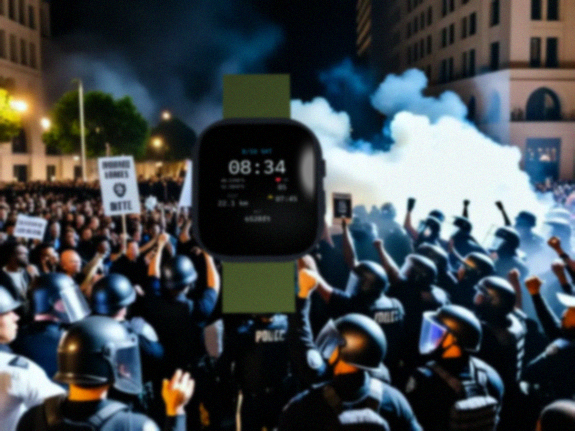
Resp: 8,34
